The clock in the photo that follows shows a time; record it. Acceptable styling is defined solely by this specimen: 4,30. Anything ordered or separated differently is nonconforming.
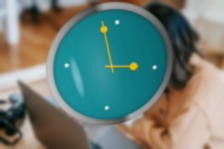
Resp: 2,57
